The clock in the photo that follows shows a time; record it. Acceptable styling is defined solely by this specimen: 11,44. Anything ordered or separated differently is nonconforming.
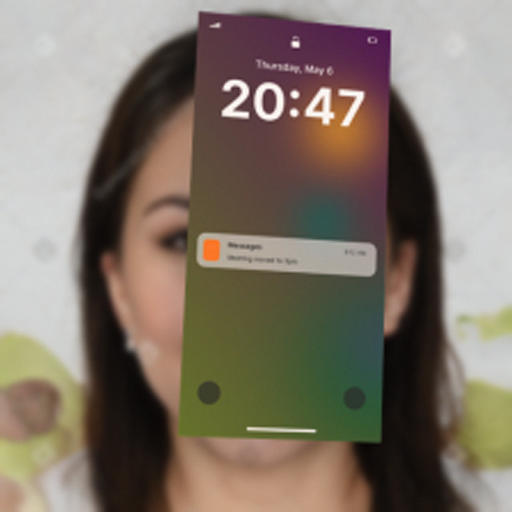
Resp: 20,47
